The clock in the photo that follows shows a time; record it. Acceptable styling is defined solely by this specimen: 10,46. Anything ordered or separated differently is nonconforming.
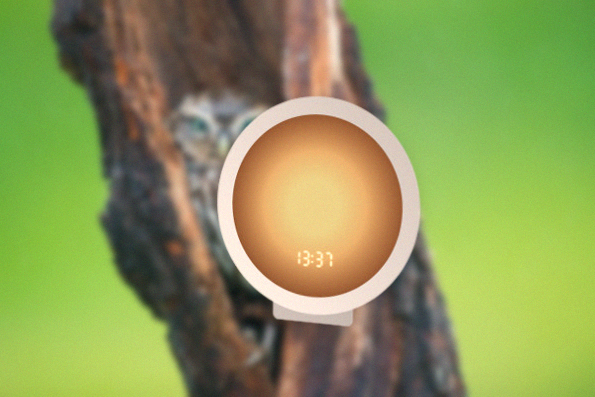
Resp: 13,37
